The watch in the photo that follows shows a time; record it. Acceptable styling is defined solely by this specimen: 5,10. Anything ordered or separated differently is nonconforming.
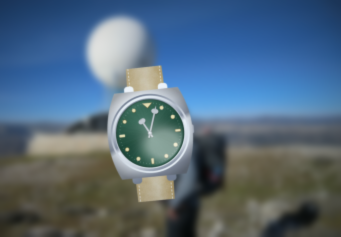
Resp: 11,03
